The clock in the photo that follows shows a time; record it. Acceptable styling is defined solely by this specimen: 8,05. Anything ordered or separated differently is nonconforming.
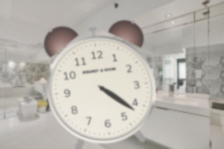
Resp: 4,22
